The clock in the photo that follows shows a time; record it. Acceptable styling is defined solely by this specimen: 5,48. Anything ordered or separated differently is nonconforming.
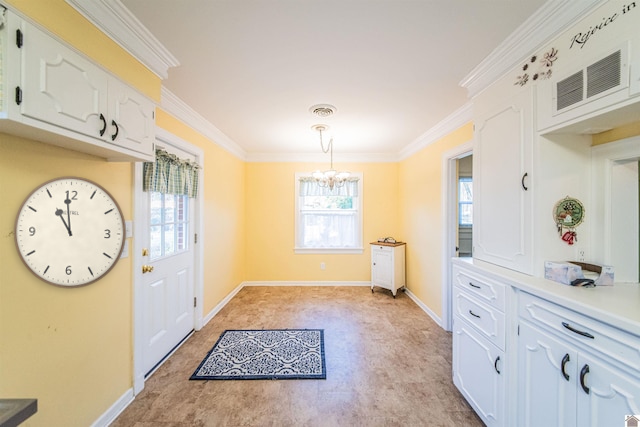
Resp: 10,59
